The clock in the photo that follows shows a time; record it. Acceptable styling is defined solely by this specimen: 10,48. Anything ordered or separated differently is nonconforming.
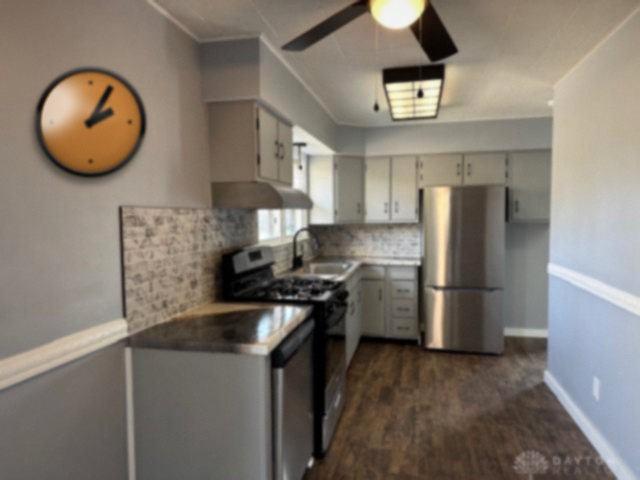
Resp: 2,05
